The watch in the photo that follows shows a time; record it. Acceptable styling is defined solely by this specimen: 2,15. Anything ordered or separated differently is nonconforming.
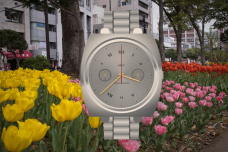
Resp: 3,38
